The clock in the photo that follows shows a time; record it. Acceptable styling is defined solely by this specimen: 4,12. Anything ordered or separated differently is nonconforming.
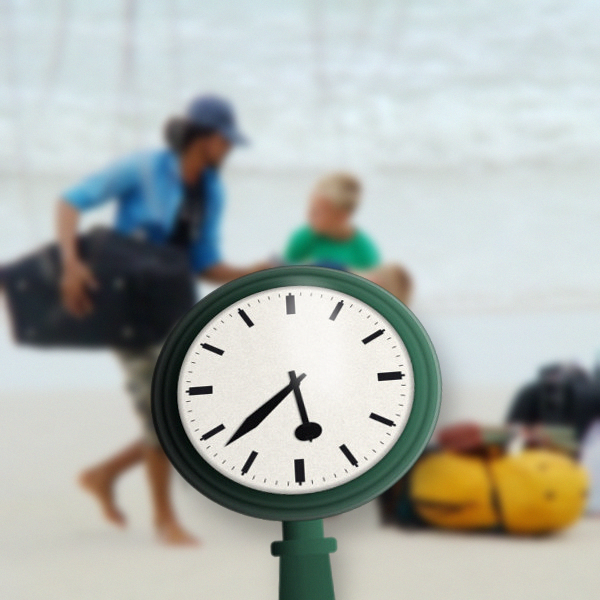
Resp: 5,38
